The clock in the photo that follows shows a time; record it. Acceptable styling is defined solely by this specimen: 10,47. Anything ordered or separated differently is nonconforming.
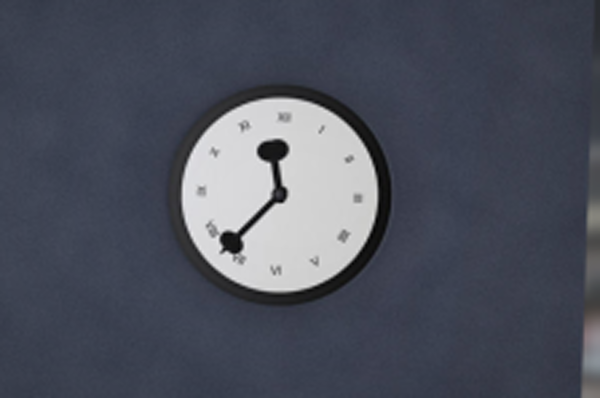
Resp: 11,37
